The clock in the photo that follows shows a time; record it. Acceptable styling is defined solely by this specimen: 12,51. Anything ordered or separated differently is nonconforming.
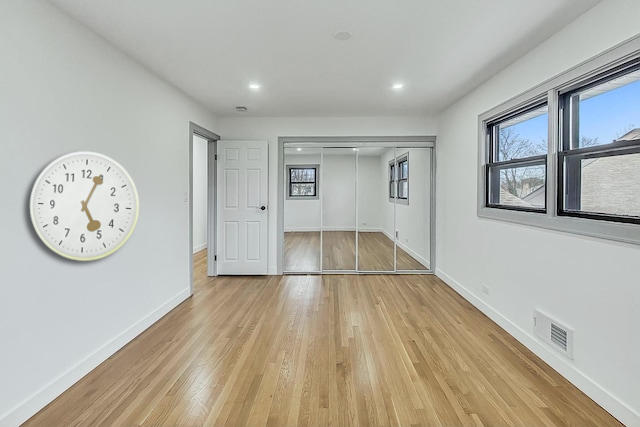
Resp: 5,04
